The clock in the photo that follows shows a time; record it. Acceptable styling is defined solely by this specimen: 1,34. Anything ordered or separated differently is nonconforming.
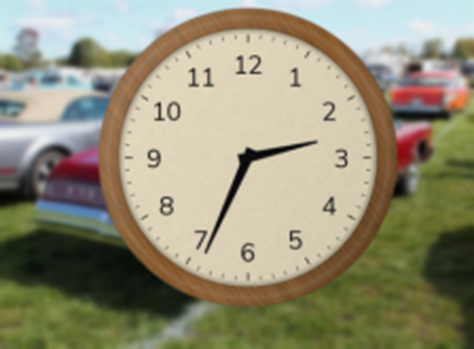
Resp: 2,34
